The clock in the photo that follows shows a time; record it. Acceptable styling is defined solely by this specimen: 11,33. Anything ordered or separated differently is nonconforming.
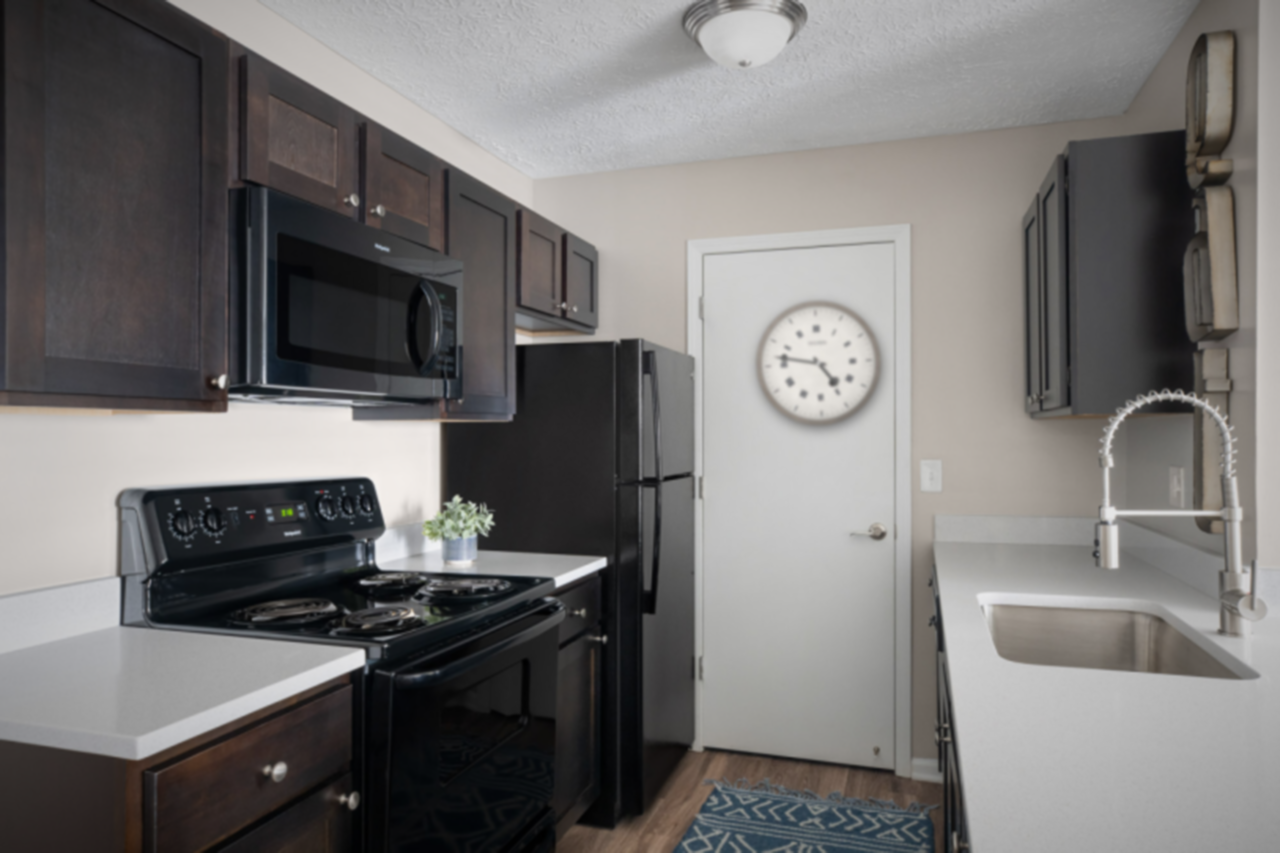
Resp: 4,47
